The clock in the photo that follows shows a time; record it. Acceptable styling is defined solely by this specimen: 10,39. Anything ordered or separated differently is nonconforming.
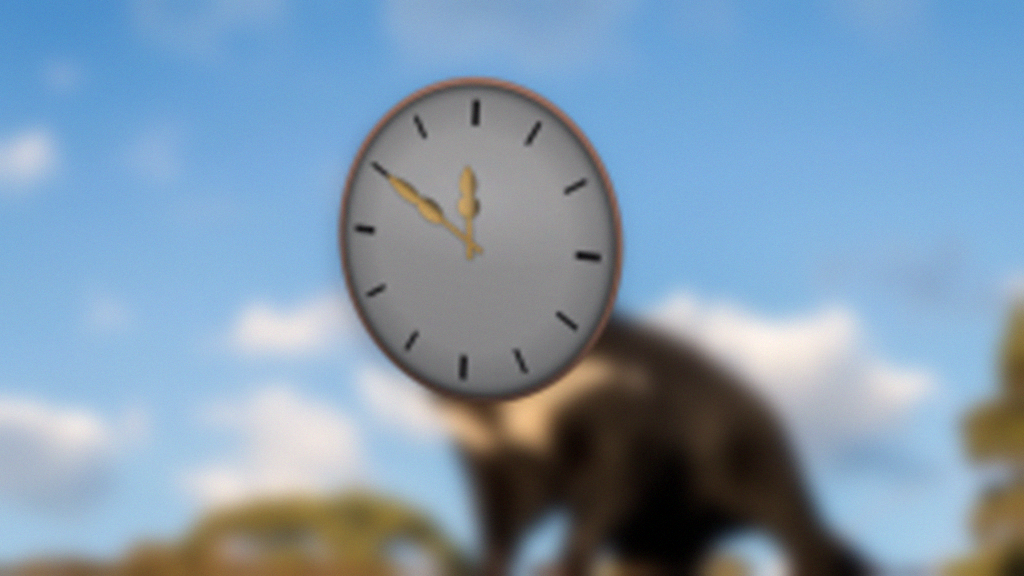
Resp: 11,50
